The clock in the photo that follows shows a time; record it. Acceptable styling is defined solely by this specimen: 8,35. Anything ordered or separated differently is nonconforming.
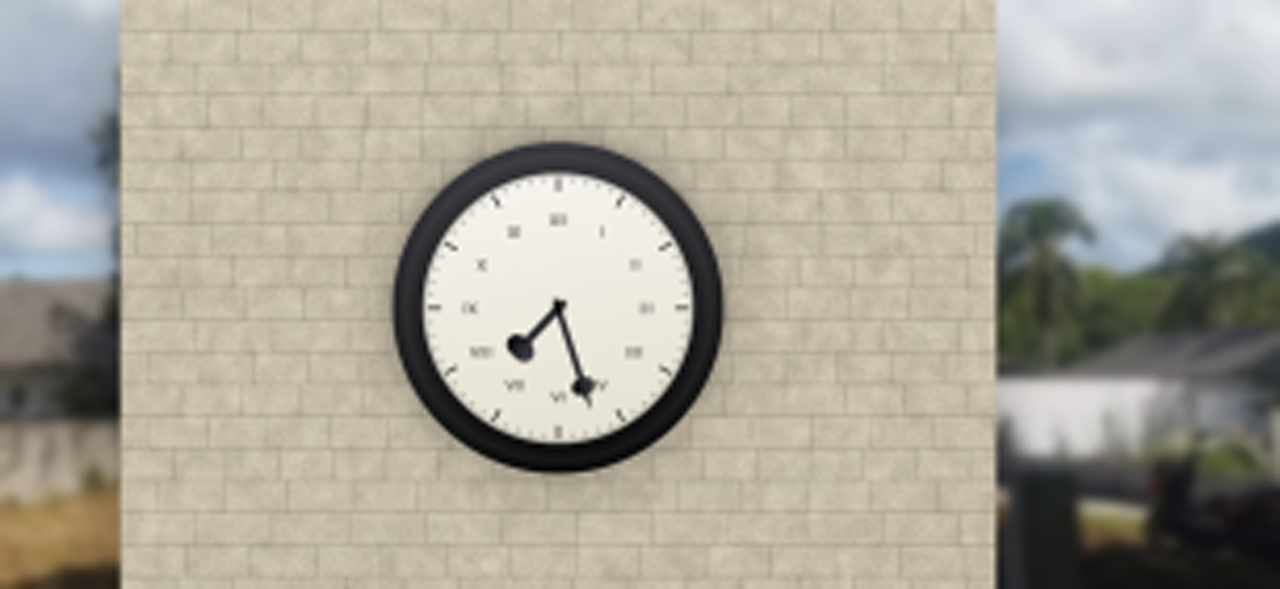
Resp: 7,27
